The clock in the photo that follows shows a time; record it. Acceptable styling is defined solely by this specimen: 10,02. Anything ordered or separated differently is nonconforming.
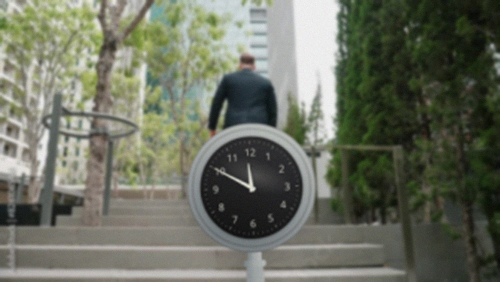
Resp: 11,50
